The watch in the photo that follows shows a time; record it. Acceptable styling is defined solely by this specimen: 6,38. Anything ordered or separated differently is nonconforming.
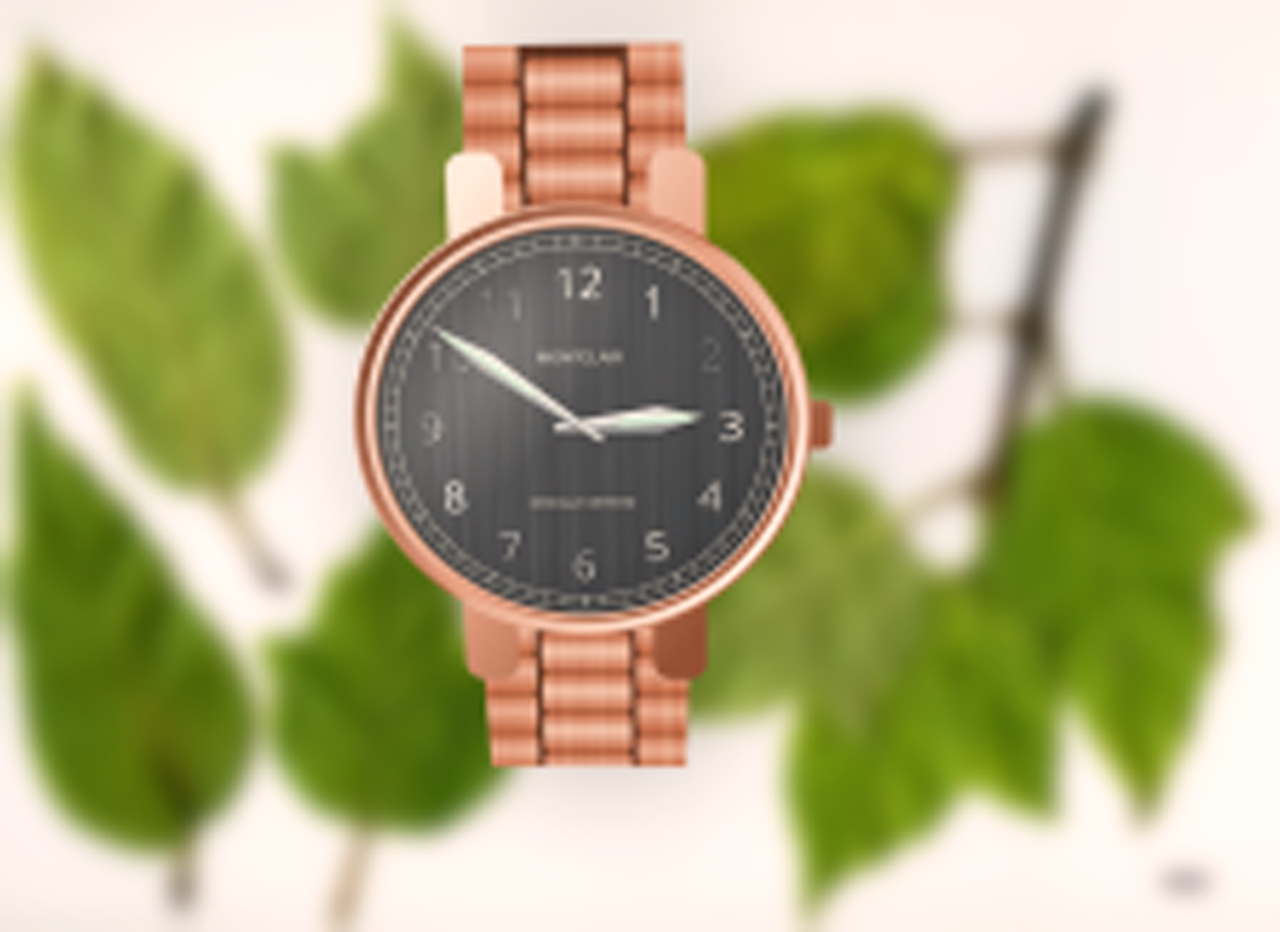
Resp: 2,51
